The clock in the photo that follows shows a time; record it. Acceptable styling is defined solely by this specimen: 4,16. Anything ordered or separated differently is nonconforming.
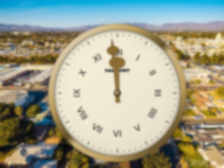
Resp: 11,59
